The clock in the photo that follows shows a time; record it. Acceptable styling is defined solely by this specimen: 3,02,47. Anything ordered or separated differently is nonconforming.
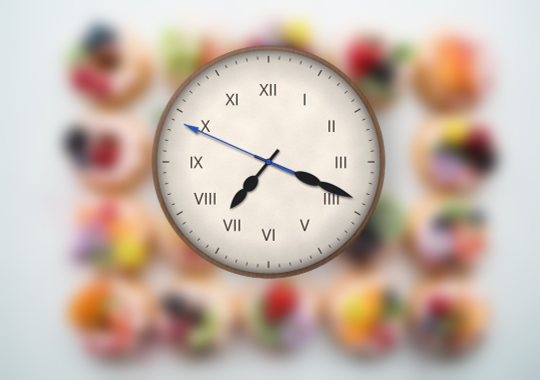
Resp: 7,18,49
